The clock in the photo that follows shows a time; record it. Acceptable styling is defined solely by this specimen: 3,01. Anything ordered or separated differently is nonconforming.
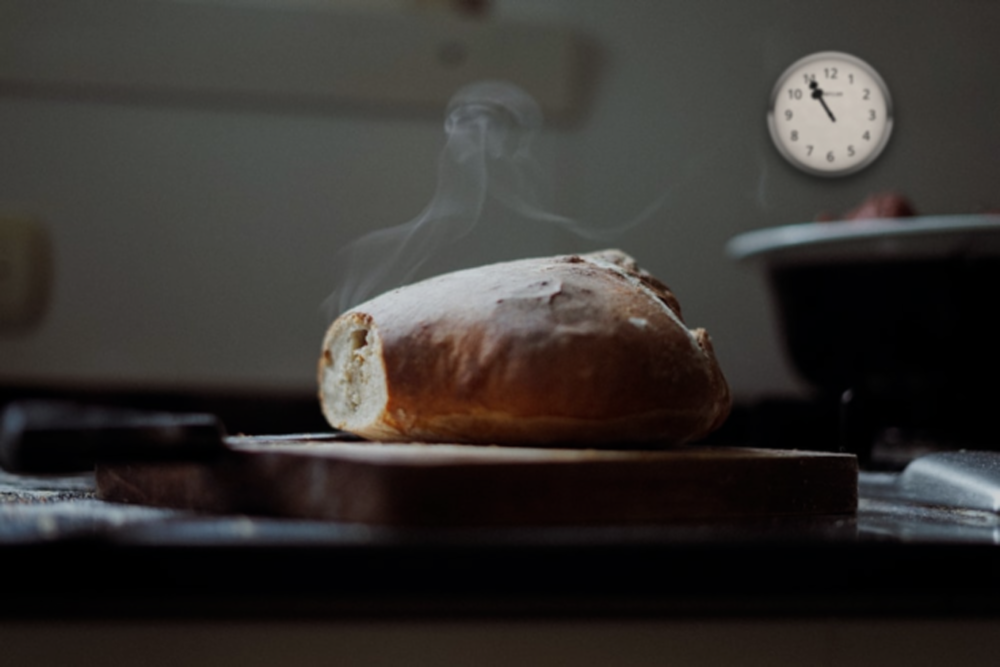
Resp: 10,55
